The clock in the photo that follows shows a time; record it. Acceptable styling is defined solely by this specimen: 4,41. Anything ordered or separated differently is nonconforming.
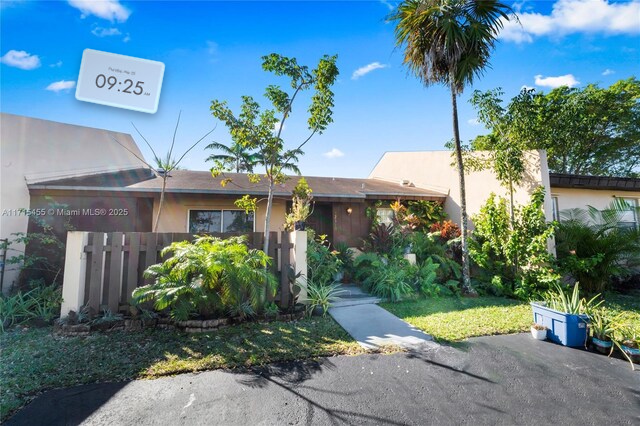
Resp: 9,25
